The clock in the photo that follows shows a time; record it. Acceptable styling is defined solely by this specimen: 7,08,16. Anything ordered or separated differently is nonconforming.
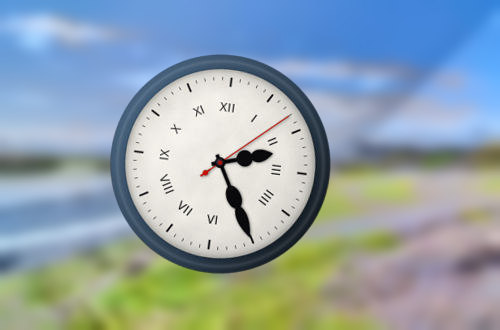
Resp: 2,25,08
